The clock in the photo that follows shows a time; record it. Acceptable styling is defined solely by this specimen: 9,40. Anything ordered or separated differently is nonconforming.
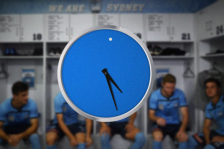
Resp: 4,26
